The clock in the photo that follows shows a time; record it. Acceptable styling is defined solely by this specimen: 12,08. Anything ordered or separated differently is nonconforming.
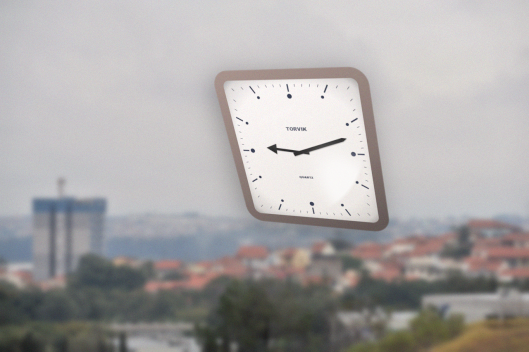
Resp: 9,12
